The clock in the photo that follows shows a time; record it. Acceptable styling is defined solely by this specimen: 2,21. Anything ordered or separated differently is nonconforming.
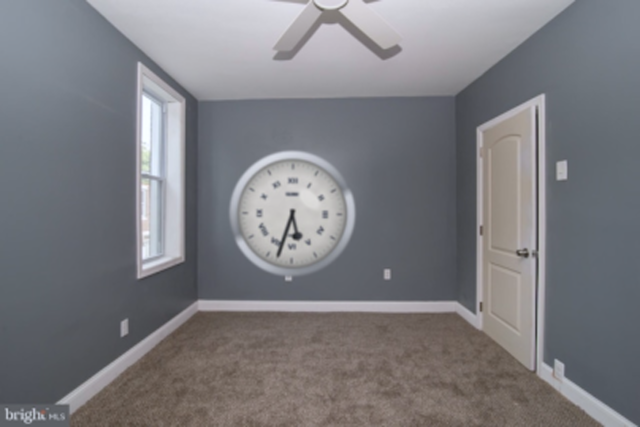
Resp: 5,33
